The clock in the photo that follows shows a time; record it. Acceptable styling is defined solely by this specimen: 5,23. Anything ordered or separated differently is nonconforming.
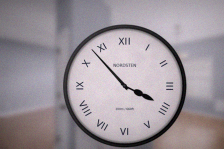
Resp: 3,53
